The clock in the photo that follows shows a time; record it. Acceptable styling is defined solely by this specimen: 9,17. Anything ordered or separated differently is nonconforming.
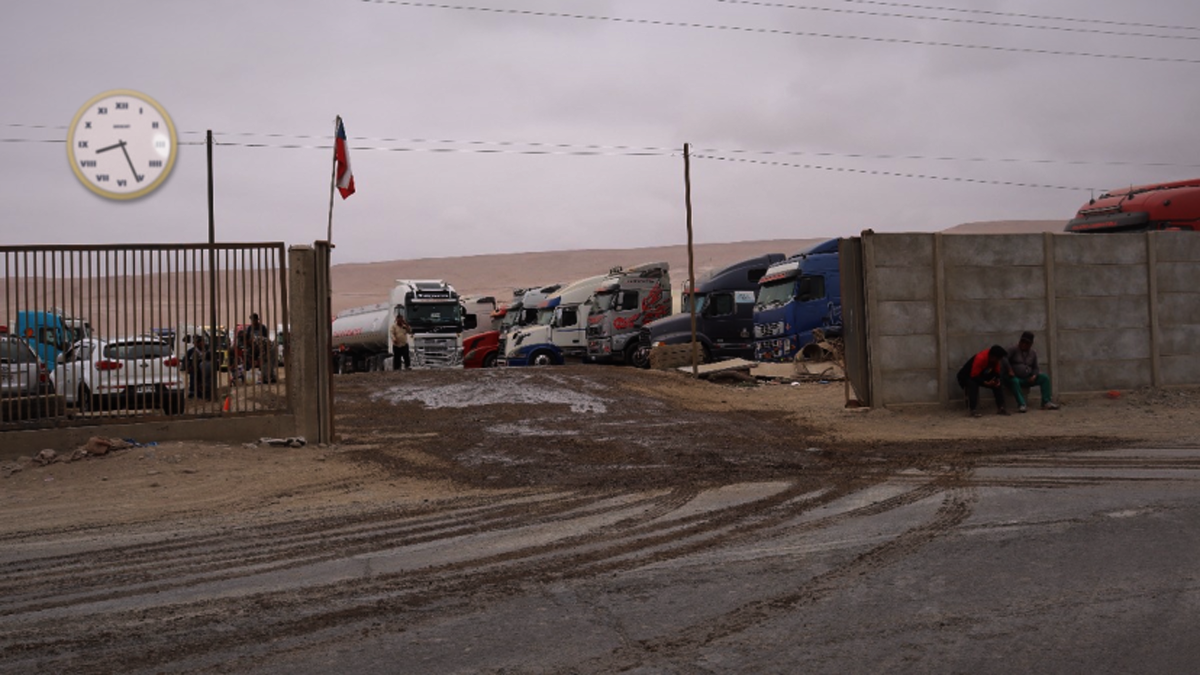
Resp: 8,26
